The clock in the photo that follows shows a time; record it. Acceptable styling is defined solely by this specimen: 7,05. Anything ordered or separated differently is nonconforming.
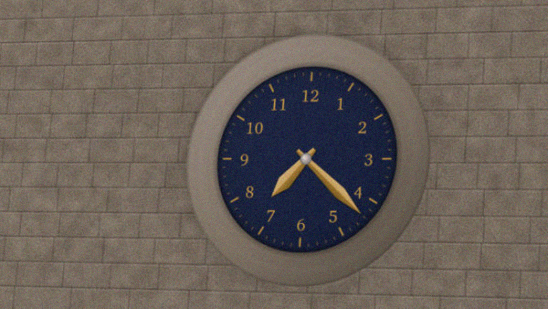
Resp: 7,22
